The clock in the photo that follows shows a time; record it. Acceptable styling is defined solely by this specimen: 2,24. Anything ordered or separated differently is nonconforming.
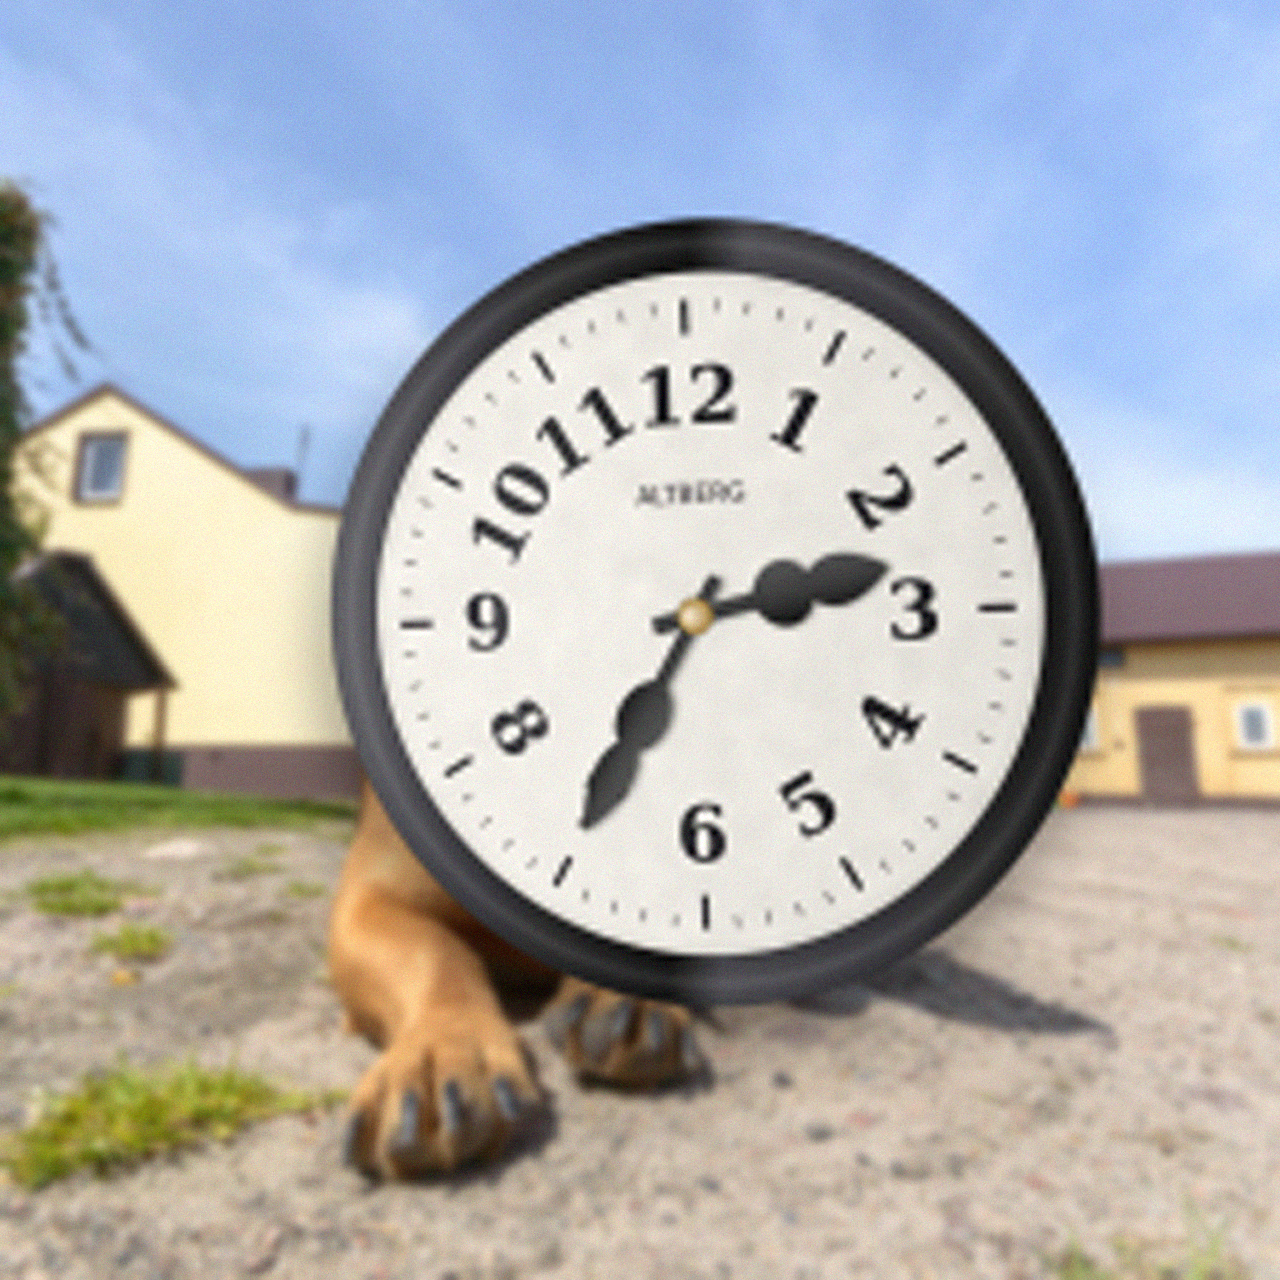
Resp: 2,35
